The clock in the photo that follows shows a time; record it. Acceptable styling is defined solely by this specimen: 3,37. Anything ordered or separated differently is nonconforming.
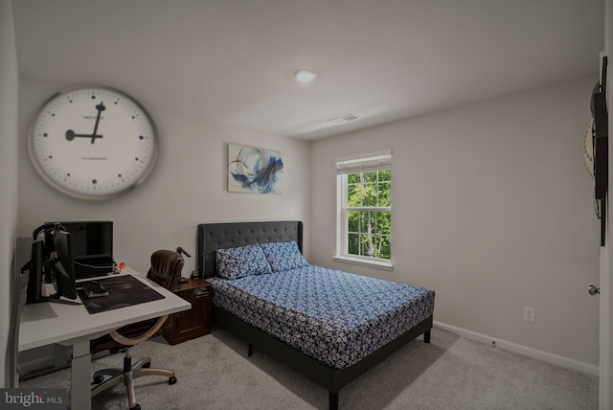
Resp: 9,02
